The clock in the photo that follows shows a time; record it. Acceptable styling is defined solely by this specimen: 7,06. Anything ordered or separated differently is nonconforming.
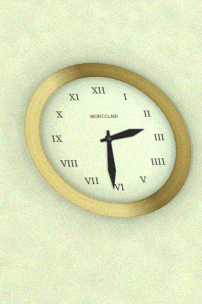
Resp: 2,31
